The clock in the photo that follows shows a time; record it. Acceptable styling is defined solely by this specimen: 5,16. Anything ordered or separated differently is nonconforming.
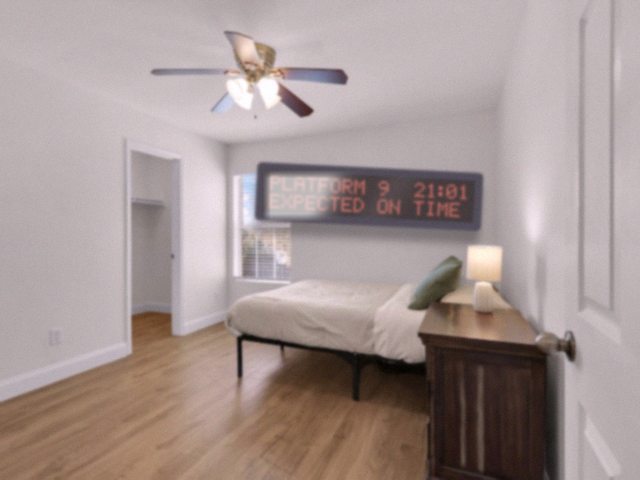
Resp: 21,01
